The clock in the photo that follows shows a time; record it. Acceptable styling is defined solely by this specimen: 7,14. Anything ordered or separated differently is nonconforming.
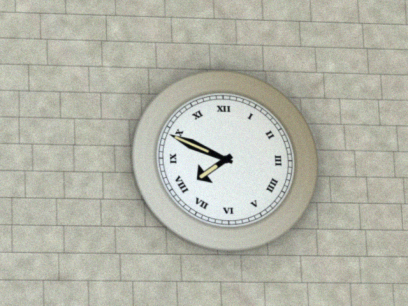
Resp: 7,49
